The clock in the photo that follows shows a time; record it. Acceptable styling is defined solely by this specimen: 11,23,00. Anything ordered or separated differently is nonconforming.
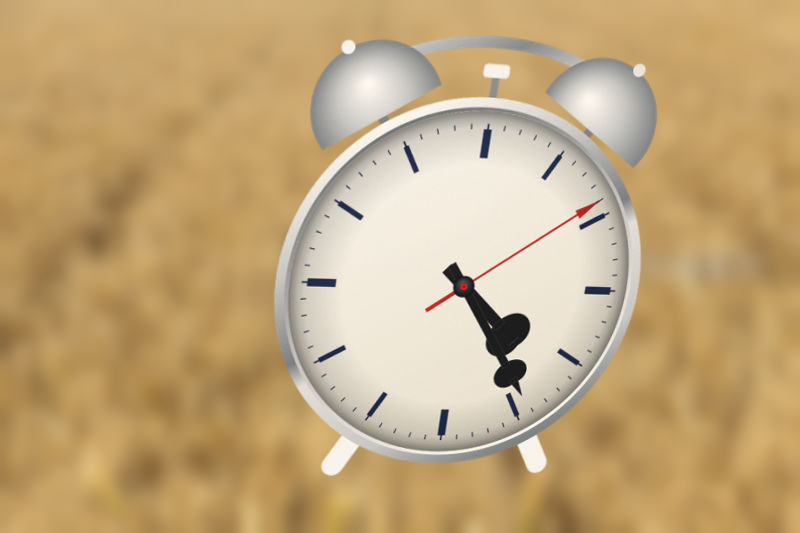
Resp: 4,24,09
